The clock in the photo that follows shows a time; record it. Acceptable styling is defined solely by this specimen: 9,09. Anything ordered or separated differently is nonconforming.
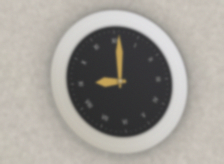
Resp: 9,01
